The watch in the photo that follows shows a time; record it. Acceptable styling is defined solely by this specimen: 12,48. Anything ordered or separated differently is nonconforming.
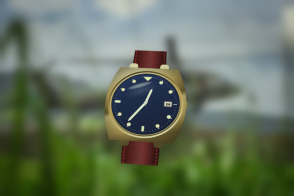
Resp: 12,36
